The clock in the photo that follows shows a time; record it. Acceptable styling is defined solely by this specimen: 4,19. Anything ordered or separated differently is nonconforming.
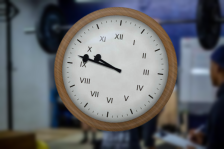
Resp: 9,47
